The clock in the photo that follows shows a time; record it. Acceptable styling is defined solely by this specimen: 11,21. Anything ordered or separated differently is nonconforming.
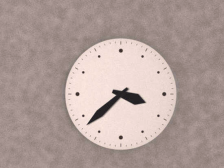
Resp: 3,38
